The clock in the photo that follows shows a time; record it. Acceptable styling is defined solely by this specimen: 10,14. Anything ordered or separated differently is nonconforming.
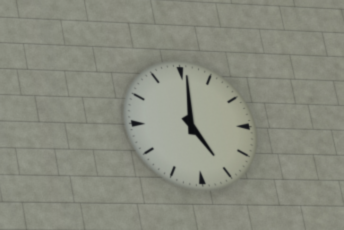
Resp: 5,01
